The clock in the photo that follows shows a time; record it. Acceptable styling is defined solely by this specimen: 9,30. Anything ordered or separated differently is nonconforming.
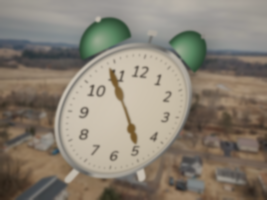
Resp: 4,54
